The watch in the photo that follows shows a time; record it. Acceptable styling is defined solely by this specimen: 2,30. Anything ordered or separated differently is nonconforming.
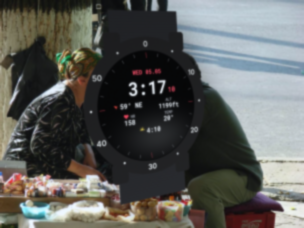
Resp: 3,17
